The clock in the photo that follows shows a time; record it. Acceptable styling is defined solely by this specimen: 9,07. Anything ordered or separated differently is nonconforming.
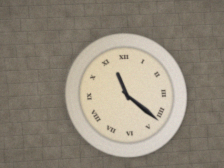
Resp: 11,22
